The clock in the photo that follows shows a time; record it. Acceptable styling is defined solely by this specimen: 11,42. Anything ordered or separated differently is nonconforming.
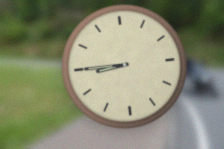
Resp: 8,45
